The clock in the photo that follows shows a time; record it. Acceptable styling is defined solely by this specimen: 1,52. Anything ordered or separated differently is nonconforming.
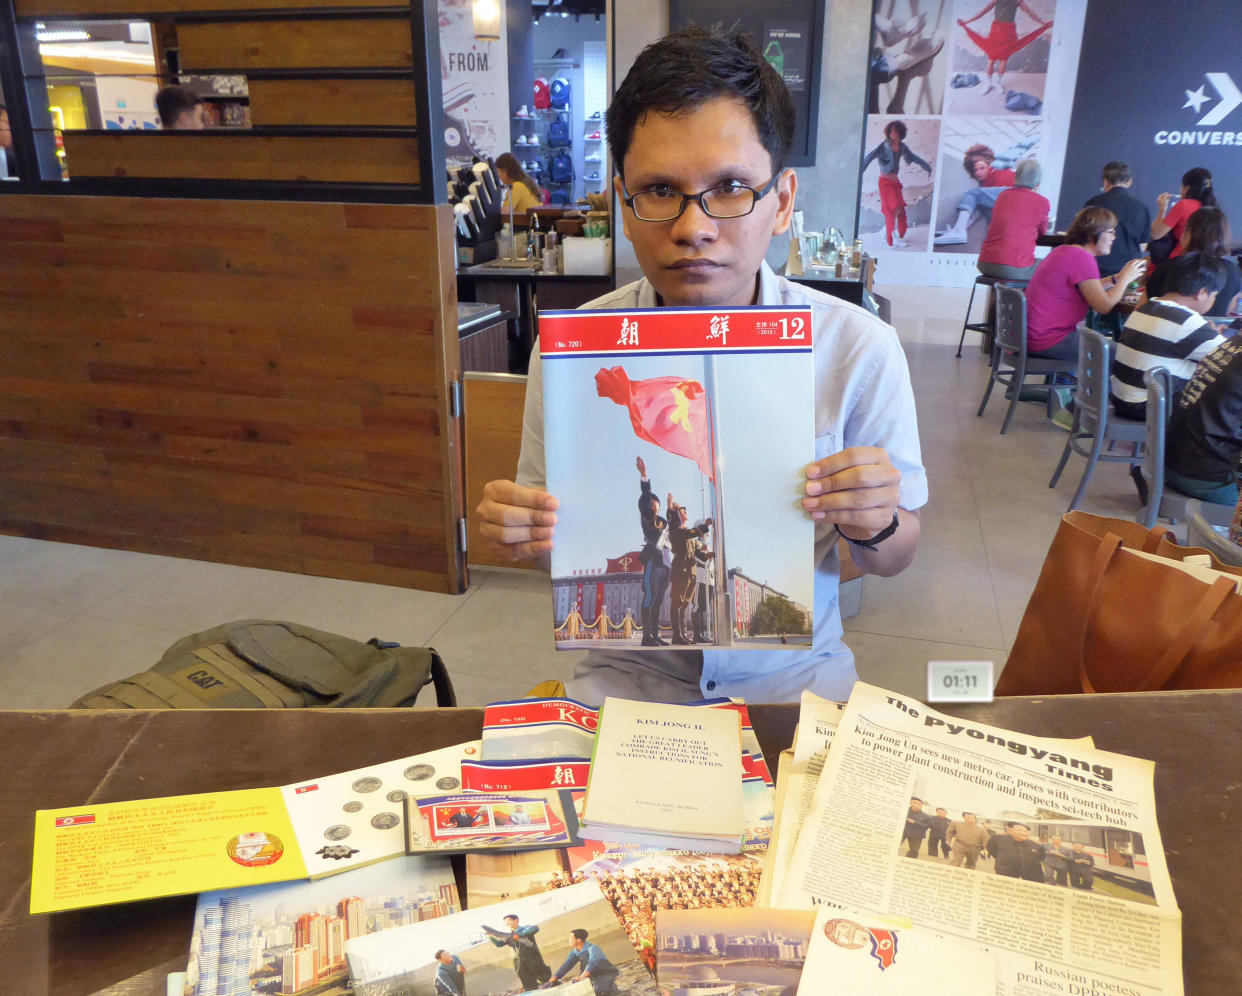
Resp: 1,11
